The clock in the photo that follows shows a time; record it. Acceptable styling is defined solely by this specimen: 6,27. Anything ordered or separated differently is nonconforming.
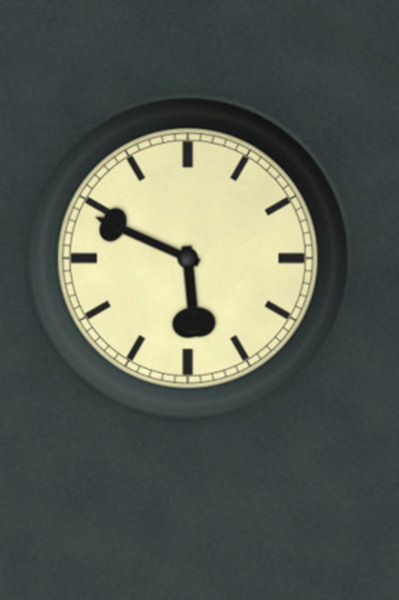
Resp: 5,49
